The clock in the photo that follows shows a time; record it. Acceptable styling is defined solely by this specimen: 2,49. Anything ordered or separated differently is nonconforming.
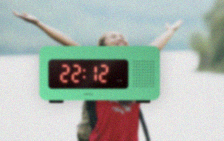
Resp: 22,12
